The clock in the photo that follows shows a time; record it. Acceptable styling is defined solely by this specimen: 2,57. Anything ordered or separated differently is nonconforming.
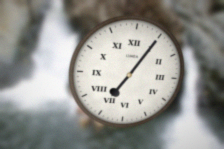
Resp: 7,05
